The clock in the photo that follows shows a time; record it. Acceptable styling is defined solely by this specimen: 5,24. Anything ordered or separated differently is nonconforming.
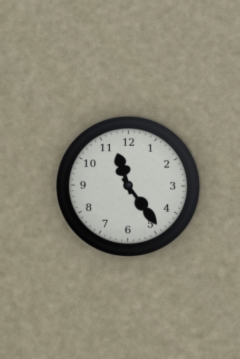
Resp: 11,24
